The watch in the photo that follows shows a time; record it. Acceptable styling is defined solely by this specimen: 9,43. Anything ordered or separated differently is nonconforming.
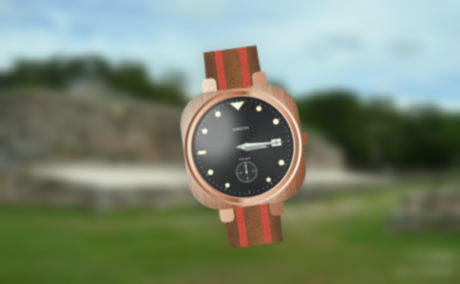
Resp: 3,15
